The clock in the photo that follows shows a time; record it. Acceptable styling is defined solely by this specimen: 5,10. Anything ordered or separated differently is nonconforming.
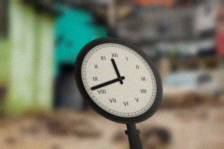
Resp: 11,42
